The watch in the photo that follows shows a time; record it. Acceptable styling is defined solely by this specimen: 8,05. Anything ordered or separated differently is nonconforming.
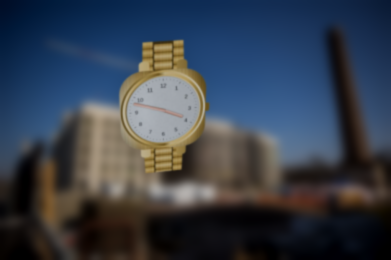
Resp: 3,48
